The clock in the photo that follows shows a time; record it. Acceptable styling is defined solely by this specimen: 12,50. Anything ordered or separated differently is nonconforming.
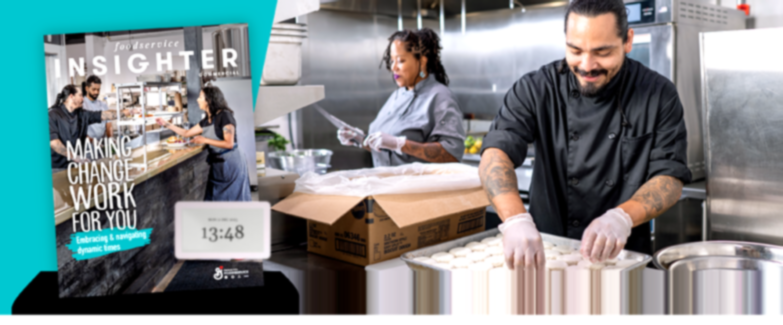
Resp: 13,48
